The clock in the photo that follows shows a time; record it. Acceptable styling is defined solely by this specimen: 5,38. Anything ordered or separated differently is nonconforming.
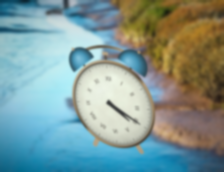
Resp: 4,20
